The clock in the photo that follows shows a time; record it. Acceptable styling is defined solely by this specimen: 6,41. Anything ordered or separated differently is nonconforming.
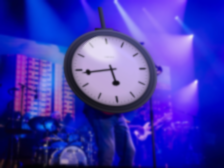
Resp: 5,44
